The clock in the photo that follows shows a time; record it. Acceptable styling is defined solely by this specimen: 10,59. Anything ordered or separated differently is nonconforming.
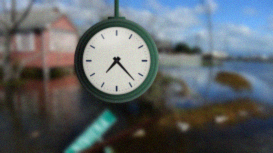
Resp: 7,23
